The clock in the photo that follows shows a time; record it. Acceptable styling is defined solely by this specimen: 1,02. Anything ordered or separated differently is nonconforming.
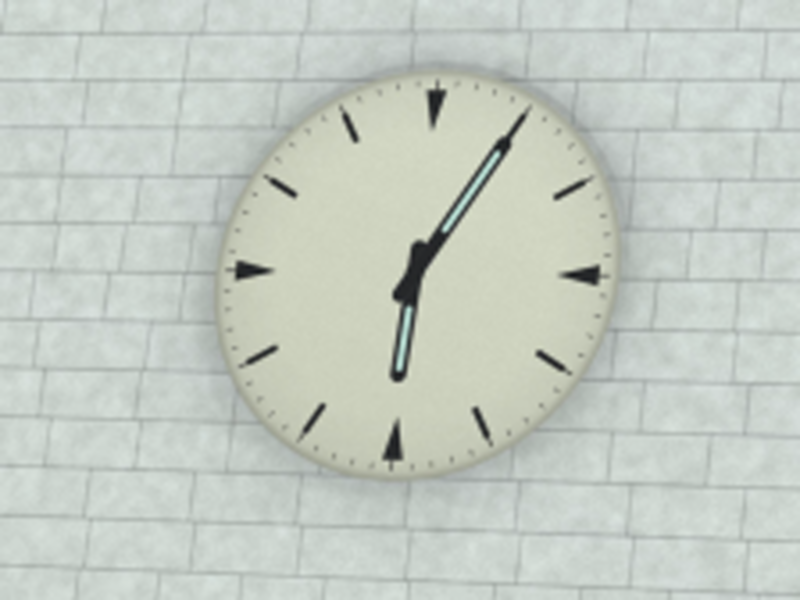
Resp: 6,05
